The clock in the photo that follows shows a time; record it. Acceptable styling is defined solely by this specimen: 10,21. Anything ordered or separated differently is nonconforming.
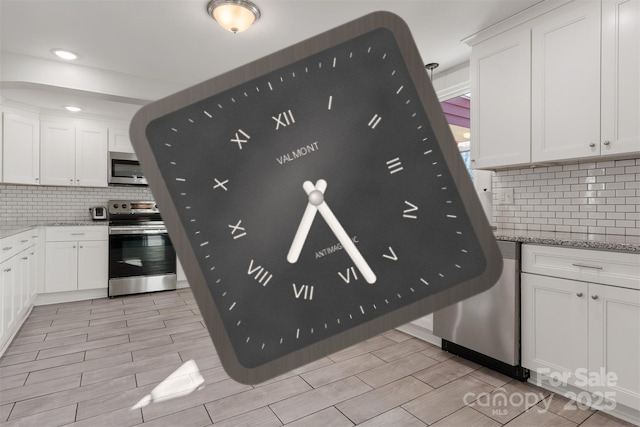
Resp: 7,28
